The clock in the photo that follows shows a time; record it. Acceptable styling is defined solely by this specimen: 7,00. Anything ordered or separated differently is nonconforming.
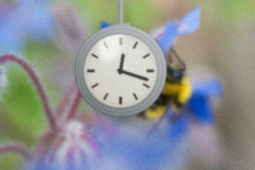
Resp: 12,18
